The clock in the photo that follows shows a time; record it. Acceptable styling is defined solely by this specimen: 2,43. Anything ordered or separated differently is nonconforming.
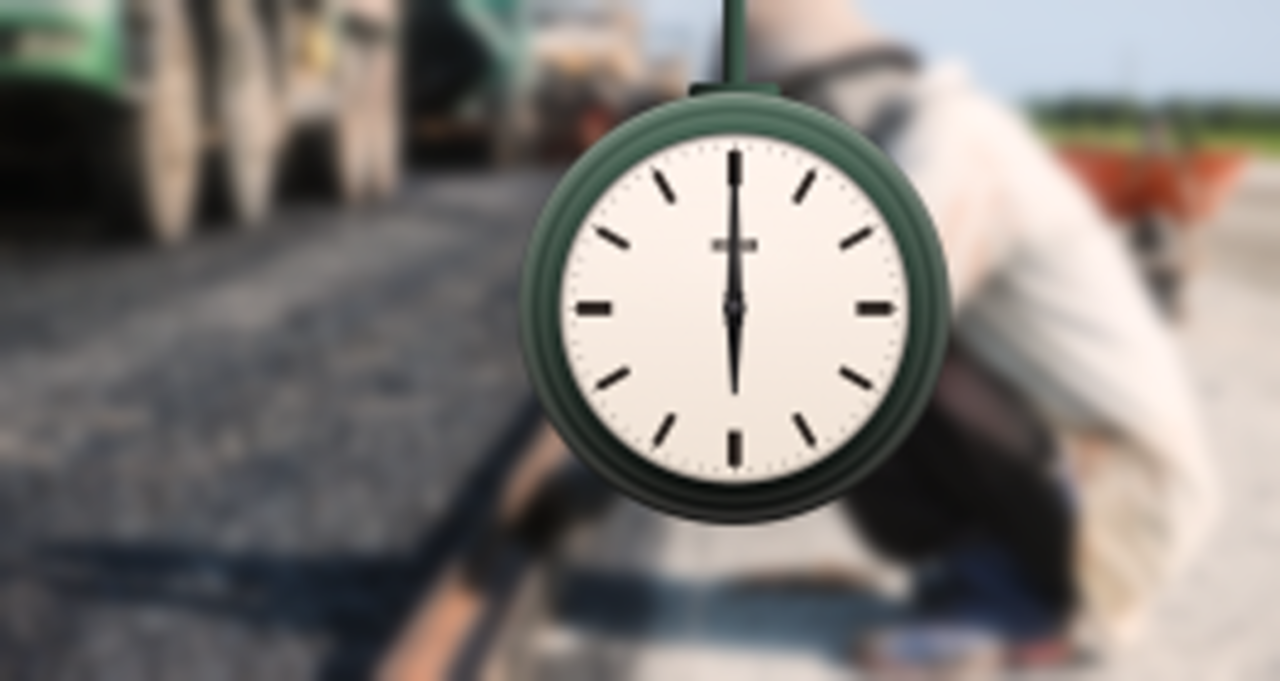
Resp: 6,00
